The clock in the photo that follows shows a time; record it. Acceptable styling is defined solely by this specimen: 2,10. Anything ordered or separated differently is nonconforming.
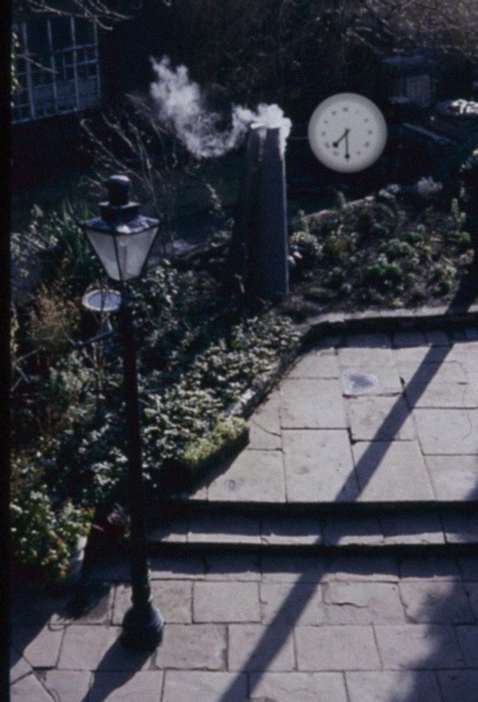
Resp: 7,30
